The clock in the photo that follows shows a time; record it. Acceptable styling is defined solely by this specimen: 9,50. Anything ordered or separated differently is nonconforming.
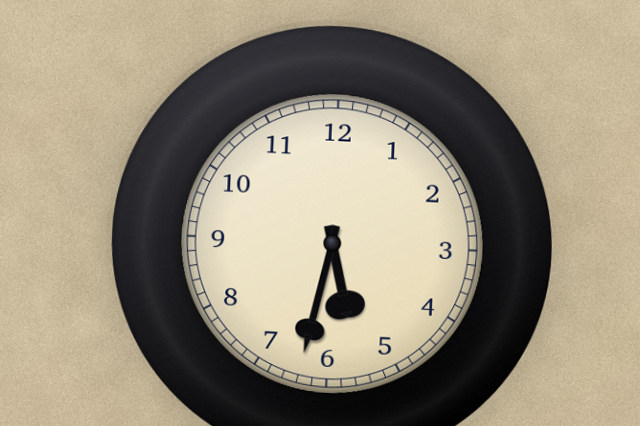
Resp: 5,32
